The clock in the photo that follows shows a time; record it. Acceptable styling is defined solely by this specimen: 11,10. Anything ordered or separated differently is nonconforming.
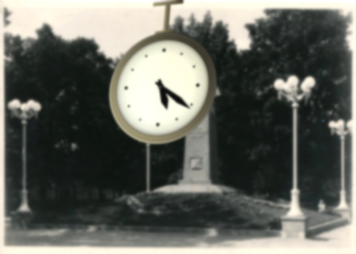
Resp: 5,21
